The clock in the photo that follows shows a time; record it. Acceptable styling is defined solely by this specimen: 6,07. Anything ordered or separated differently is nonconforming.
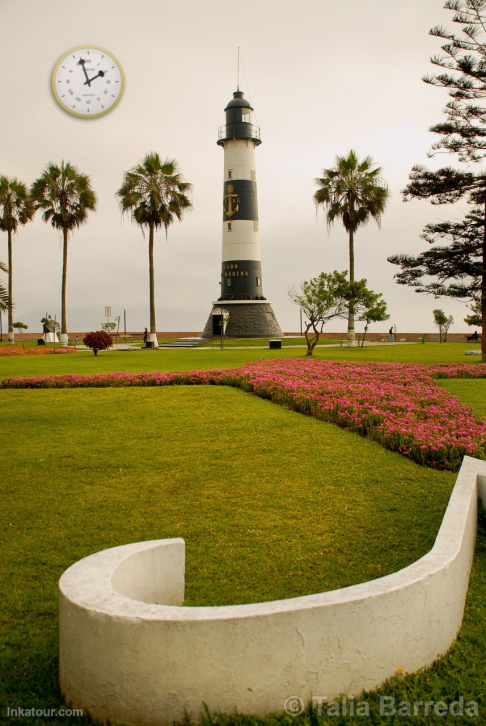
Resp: 1,57
